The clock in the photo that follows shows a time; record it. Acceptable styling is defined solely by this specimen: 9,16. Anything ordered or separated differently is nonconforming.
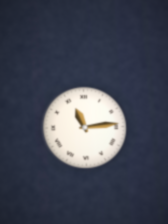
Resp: 11,14
